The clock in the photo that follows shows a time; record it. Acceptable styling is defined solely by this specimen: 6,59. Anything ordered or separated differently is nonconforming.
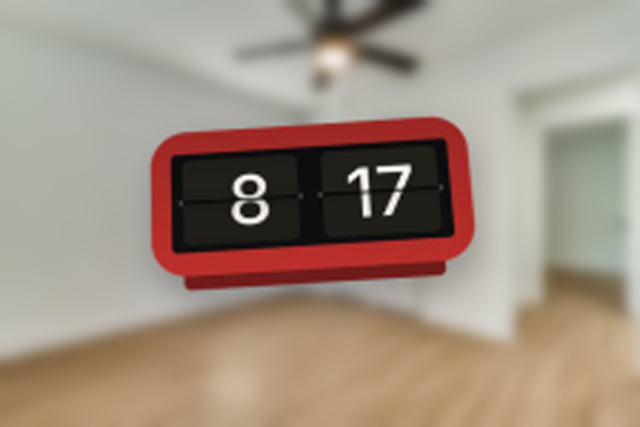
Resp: 8,17
